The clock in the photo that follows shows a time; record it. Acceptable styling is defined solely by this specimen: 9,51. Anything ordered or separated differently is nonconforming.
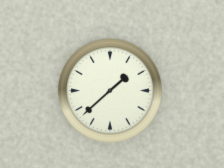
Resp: 1,38
